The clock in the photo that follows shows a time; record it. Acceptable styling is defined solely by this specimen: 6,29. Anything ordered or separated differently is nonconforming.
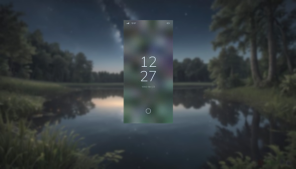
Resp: 12,27
